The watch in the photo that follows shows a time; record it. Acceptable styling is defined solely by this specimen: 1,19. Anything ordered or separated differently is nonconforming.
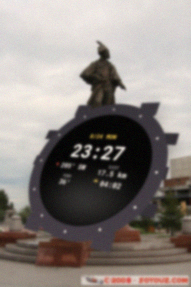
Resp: 23,27
